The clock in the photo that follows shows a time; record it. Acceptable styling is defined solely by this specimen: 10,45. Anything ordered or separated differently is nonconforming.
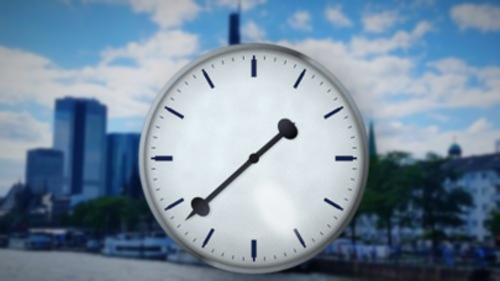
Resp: 1,38
